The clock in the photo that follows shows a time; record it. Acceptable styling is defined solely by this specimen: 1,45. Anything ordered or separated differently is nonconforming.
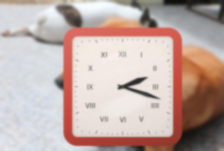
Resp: 2,18
